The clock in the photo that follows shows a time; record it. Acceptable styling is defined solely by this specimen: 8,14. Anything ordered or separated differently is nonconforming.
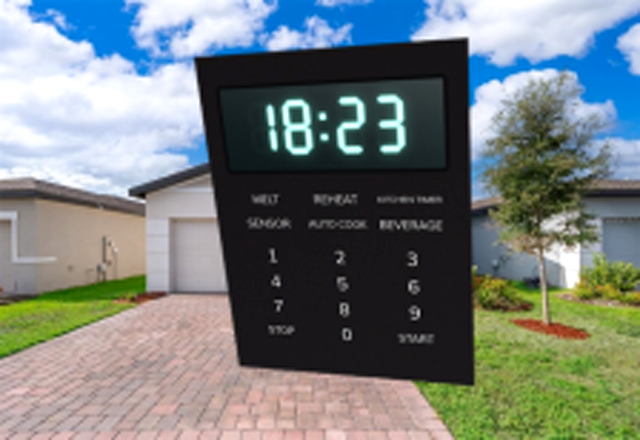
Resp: 18,23
